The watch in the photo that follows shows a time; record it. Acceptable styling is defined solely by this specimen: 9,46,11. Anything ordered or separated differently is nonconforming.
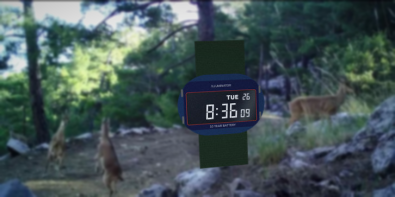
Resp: 8,36,09
